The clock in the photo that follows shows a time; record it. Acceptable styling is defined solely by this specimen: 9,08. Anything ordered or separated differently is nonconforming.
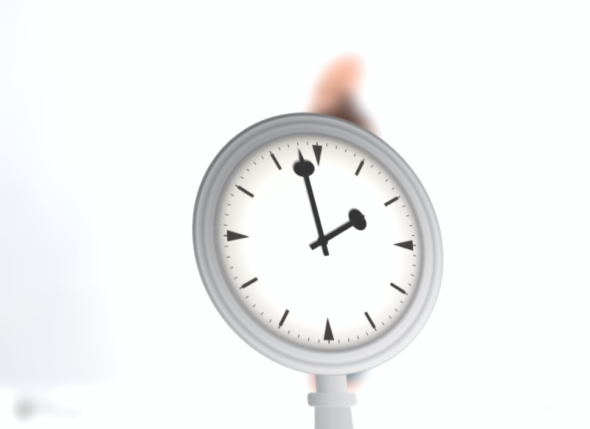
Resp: 1,58
